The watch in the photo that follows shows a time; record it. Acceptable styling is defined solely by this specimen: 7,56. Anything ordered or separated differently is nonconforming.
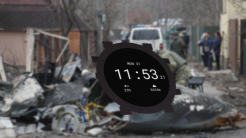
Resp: 11,53
